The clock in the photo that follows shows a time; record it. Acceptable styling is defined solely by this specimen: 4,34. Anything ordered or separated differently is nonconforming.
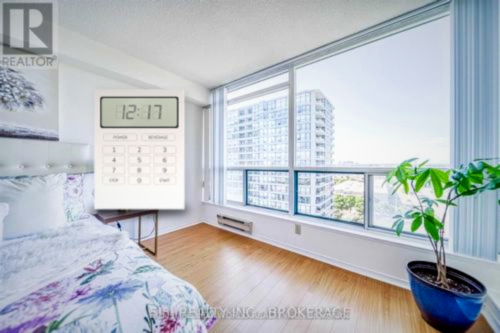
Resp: 12,17
